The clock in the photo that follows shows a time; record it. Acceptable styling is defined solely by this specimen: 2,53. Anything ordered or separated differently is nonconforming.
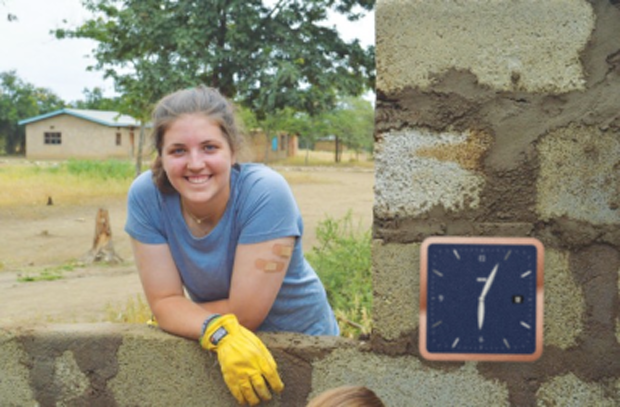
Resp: 6,04
